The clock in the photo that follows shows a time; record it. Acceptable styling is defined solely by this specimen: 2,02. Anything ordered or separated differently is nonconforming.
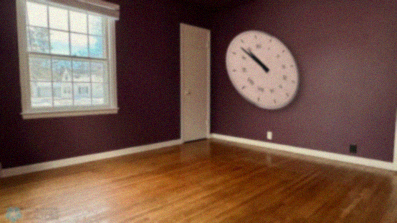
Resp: 10,53
